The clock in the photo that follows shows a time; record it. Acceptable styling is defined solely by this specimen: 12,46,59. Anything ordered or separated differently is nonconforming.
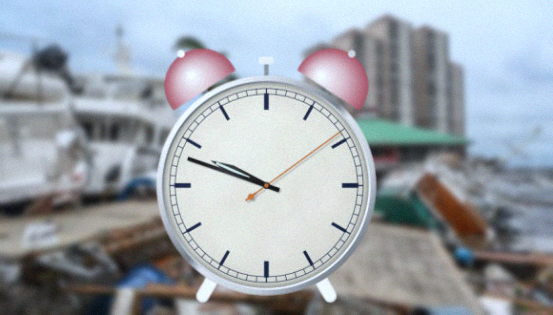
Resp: 9,48,09
